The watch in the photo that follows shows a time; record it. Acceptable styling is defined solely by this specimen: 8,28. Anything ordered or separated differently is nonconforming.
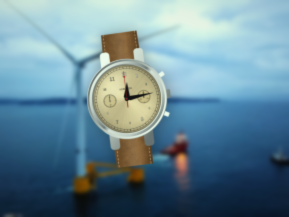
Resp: 12,14
